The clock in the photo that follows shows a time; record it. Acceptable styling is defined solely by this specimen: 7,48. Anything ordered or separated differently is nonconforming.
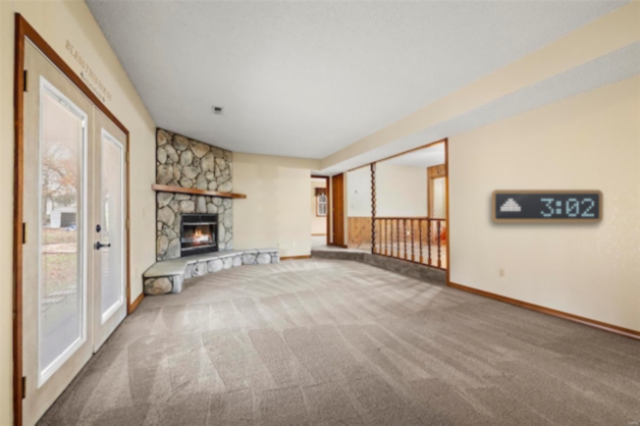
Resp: 3,02
